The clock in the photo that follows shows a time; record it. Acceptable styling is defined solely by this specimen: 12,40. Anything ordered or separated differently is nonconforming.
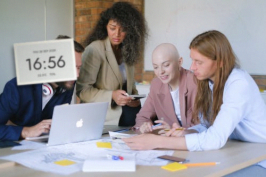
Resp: 16,56
